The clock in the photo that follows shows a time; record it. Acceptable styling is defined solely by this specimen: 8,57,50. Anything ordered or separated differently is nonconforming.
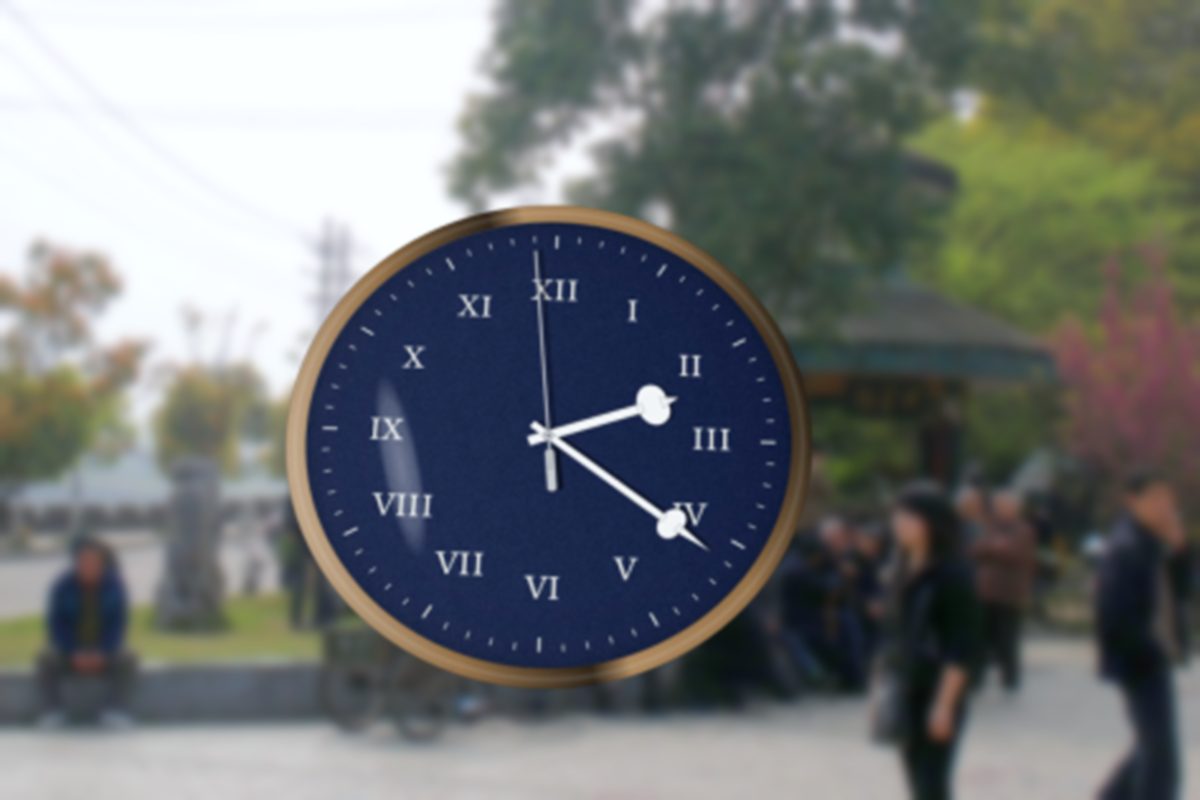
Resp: 2,20,59
